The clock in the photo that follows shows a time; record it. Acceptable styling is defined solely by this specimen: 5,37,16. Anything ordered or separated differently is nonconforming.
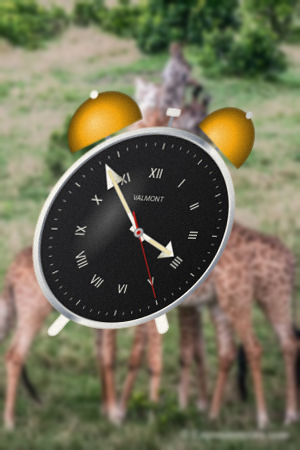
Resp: 3,53,25
